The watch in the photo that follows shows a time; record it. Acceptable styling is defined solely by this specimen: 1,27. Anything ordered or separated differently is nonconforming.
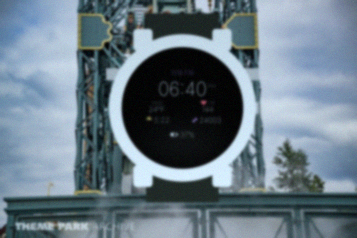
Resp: 6,40
